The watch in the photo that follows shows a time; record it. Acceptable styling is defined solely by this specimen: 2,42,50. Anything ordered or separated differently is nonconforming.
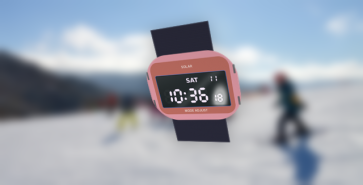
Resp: 10,36,18
